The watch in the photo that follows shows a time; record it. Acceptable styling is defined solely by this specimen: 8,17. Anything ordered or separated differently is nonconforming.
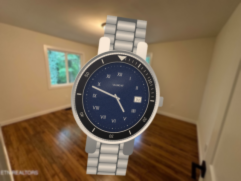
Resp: 4,48
